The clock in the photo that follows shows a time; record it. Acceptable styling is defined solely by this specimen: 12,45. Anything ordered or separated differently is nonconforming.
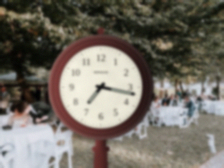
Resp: 7,17
